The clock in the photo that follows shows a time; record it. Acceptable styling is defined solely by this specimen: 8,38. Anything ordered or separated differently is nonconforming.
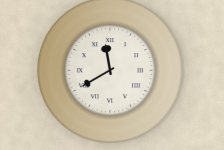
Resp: 11,40
